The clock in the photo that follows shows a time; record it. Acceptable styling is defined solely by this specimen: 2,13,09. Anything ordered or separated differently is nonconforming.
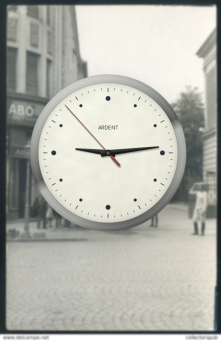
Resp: 9,13,53
